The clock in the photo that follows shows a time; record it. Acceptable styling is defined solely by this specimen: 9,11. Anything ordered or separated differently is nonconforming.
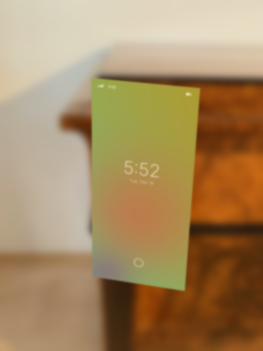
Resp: 5,52
